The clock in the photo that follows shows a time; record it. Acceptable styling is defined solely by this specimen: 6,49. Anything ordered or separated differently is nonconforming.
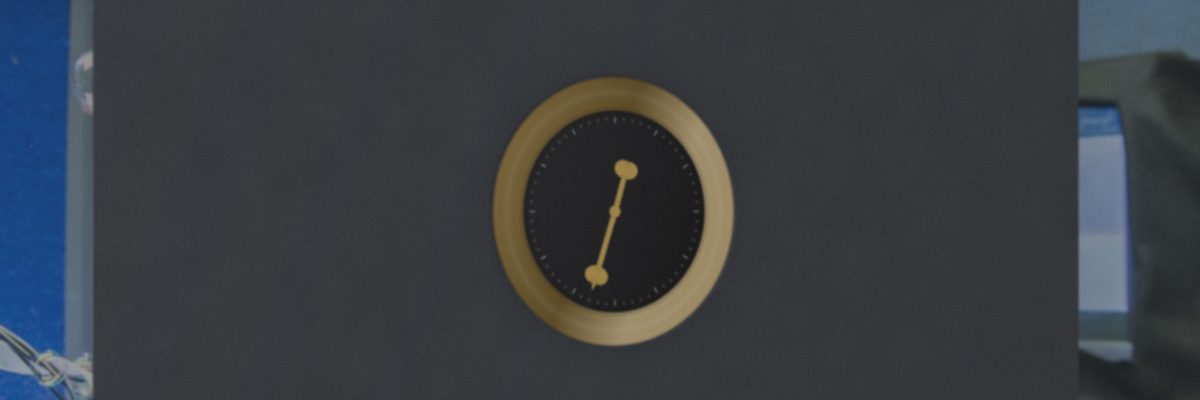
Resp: 12,33
